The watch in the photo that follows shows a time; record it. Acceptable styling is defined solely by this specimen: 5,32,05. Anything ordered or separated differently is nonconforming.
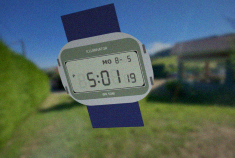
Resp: 5,01,19
